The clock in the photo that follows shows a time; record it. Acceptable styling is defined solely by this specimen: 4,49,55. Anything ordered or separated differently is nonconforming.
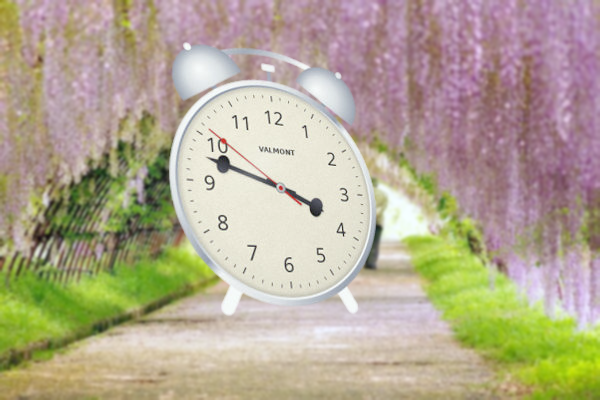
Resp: 3,47,51
